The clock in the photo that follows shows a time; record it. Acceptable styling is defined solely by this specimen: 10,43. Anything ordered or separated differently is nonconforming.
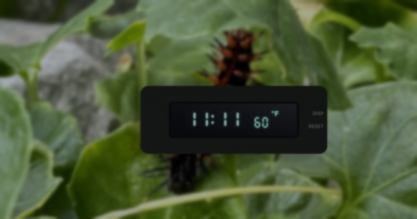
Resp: 11,11
